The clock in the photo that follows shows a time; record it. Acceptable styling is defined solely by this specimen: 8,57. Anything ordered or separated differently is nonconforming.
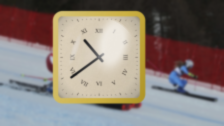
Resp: 10,39
